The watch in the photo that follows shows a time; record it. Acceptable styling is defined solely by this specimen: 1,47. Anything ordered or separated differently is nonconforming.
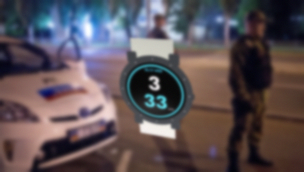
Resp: 3,33
